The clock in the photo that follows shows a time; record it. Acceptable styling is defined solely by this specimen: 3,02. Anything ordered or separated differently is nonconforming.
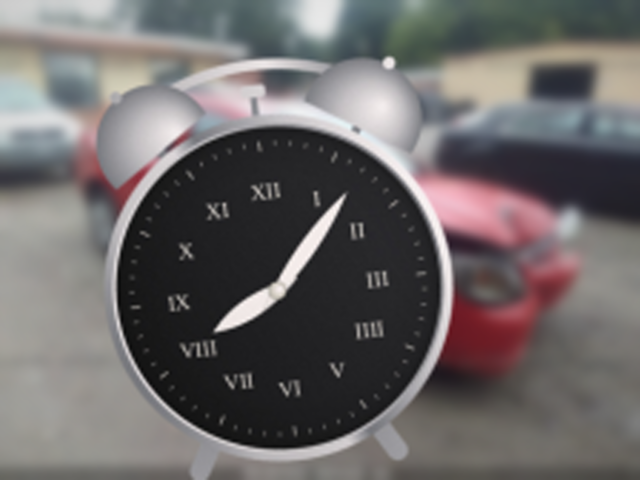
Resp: 8,07
